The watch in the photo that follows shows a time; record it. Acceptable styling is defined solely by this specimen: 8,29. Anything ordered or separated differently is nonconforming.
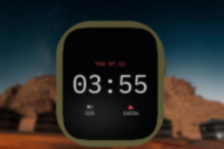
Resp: 3,55
